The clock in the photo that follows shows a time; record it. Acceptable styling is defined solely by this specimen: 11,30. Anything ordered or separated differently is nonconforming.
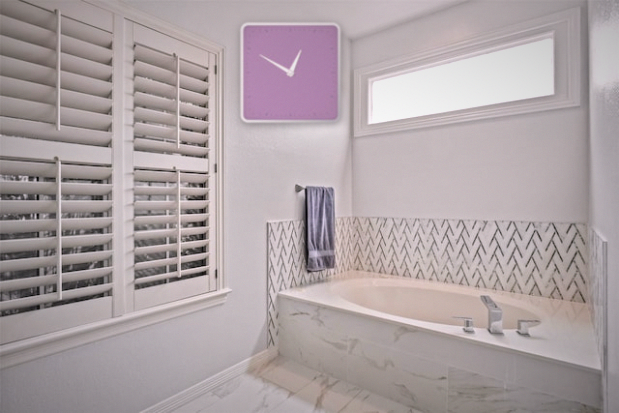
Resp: 12,50
